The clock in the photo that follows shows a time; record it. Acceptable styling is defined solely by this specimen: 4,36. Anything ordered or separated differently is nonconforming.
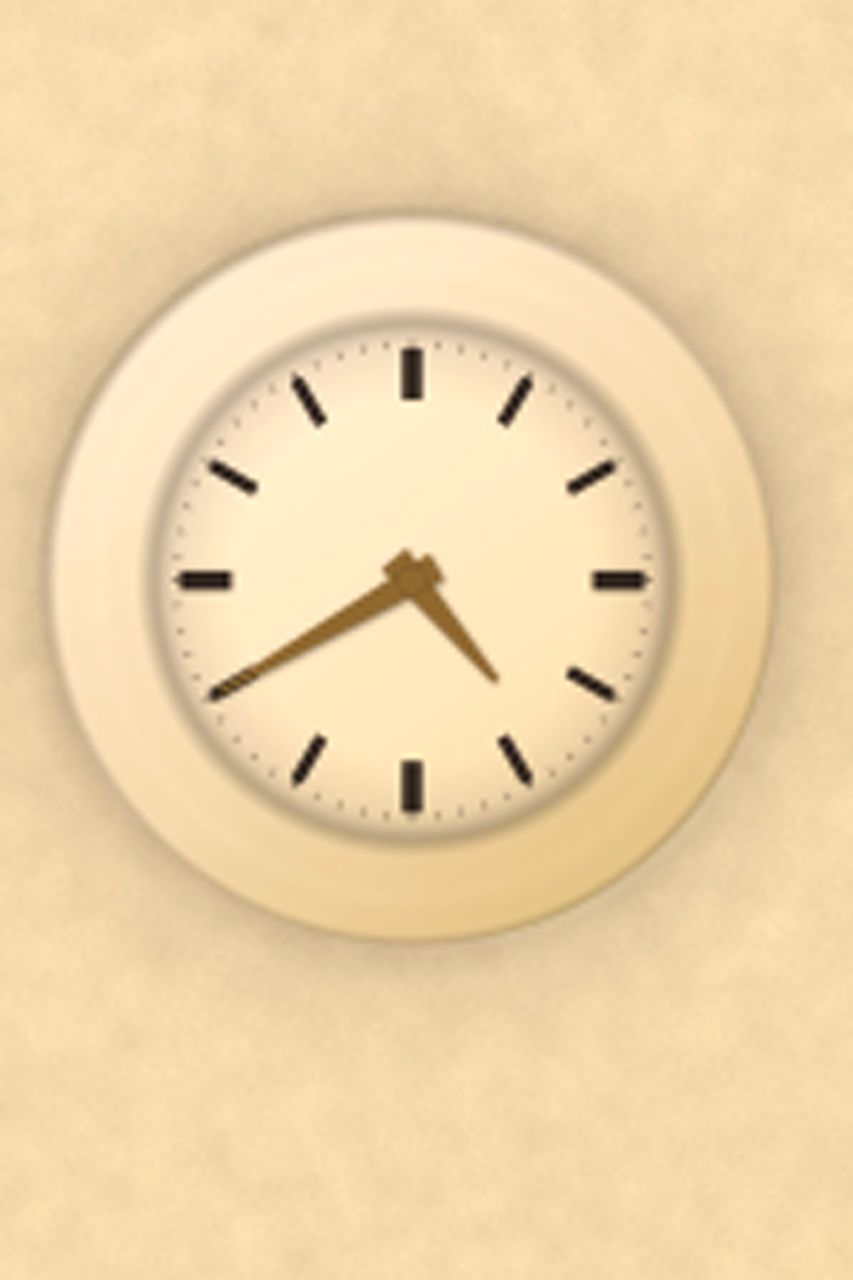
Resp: 4,40
